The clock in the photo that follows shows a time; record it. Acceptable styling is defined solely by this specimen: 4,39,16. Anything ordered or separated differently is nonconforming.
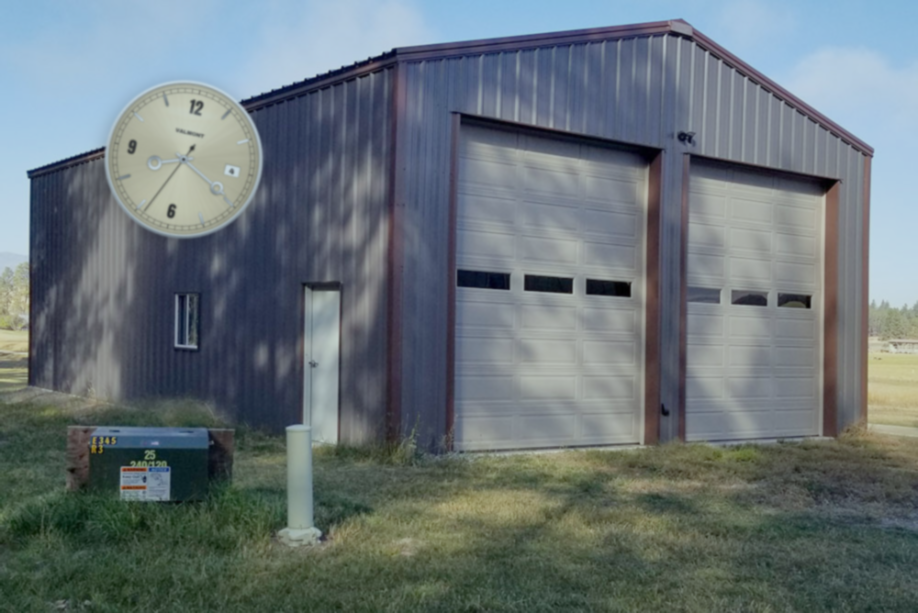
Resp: 8,19,34
